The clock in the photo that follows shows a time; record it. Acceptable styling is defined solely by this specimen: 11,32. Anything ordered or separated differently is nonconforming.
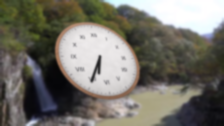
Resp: 6,35
